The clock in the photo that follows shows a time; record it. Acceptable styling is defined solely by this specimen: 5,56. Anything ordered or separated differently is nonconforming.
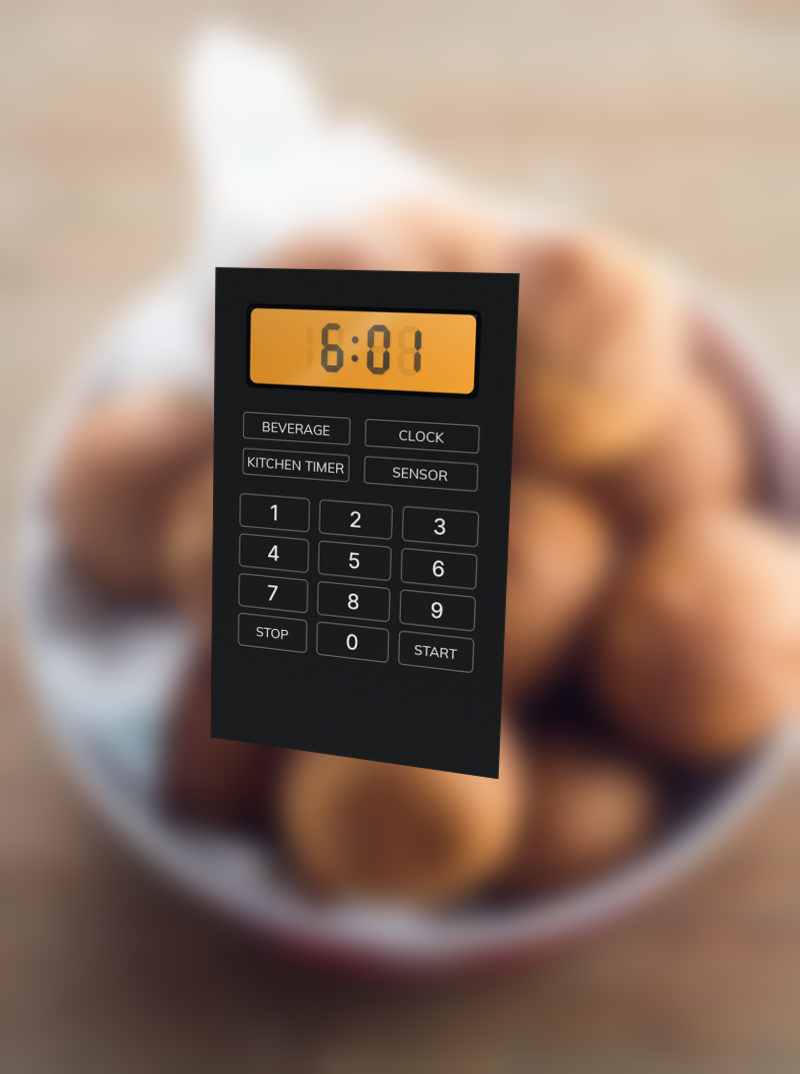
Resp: 6,01
